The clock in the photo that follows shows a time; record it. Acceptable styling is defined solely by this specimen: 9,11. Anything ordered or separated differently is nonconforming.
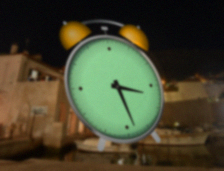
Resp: 3,28
